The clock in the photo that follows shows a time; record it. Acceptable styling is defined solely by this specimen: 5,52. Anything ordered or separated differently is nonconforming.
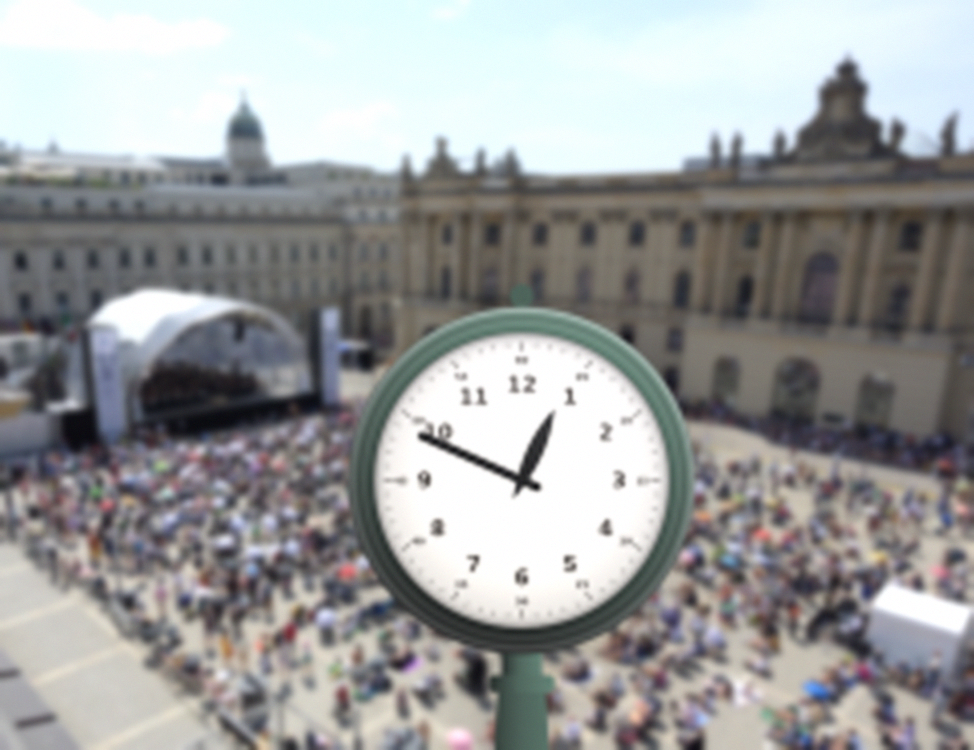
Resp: 12,49
